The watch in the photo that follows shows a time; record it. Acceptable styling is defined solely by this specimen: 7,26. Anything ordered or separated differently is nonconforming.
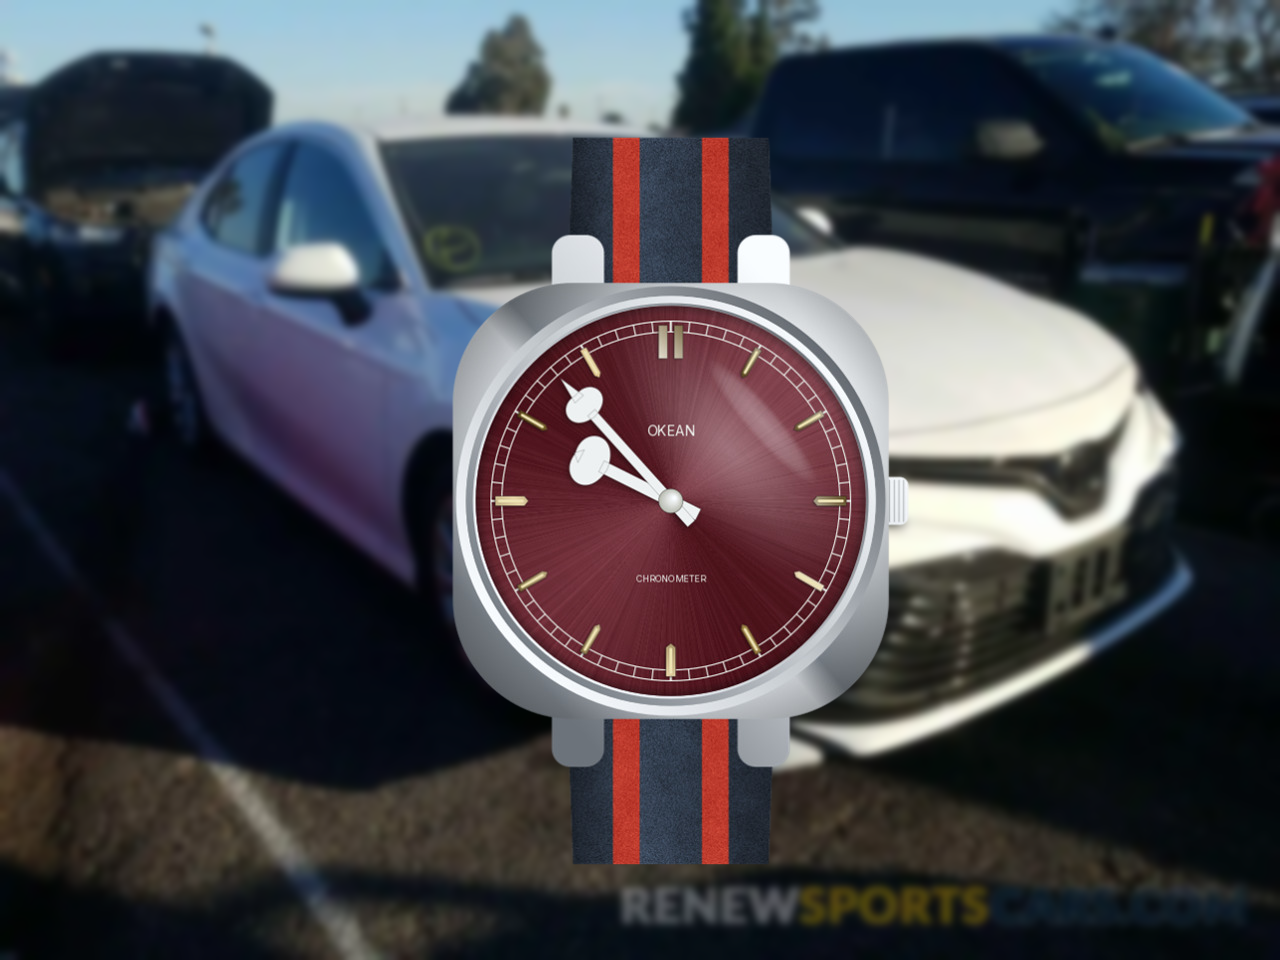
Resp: 9,53
